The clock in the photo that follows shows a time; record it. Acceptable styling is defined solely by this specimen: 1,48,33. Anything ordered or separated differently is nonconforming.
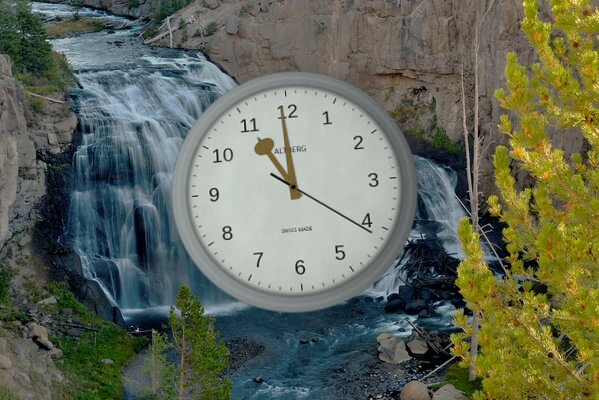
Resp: 10,59,21
